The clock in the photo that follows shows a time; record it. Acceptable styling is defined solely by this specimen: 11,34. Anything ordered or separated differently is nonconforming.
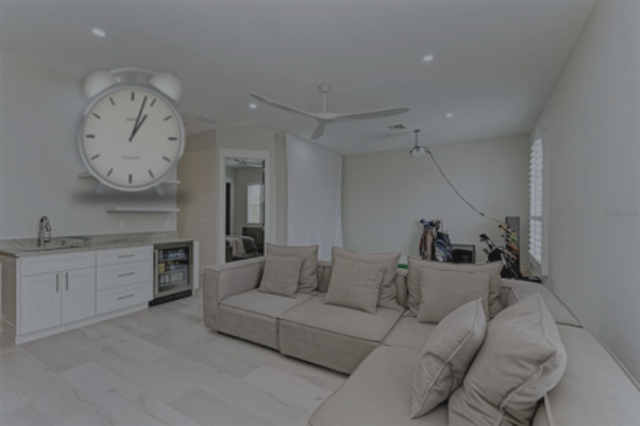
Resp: 1,03
